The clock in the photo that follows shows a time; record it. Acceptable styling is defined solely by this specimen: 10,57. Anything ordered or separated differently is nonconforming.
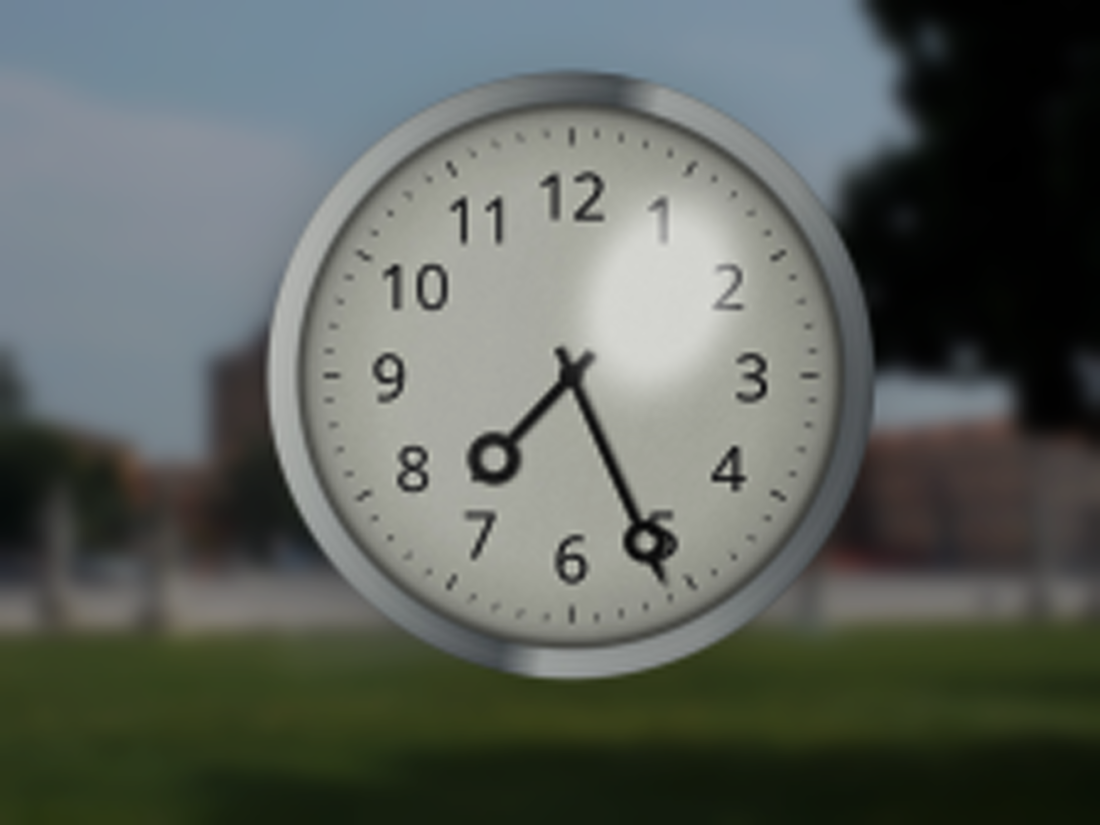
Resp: 7,26
